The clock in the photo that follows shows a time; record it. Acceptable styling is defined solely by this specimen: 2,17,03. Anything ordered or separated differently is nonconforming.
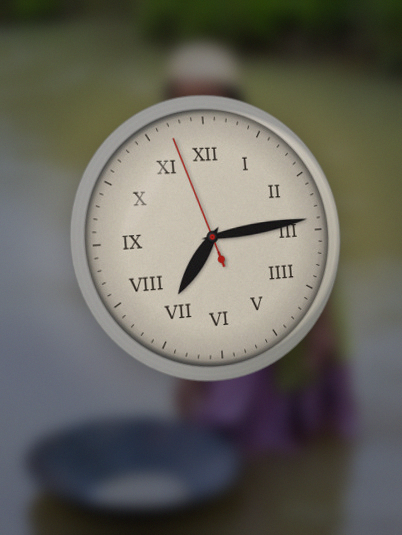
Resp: 7,13,57
